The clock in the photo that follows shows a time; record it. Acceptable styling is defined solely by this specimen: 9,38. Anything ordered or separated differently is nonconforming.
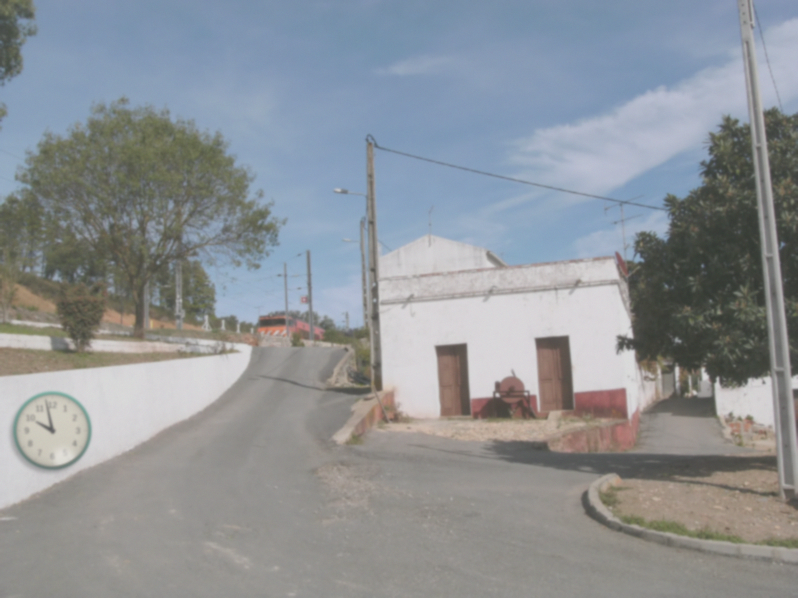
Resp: 9,58
